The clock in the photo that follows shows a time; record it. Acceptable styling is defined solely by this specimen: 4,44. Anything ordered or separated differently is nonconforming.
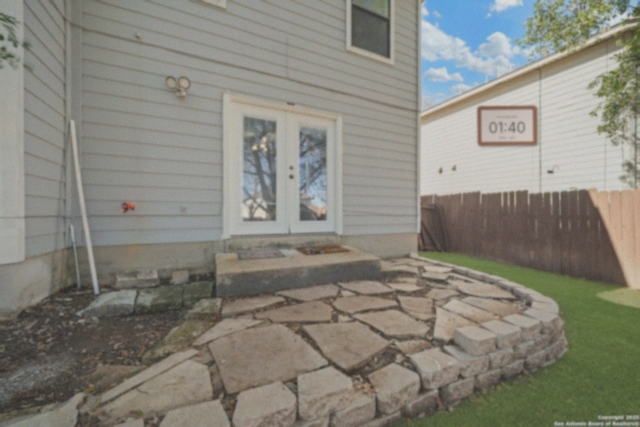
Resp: 1,40
